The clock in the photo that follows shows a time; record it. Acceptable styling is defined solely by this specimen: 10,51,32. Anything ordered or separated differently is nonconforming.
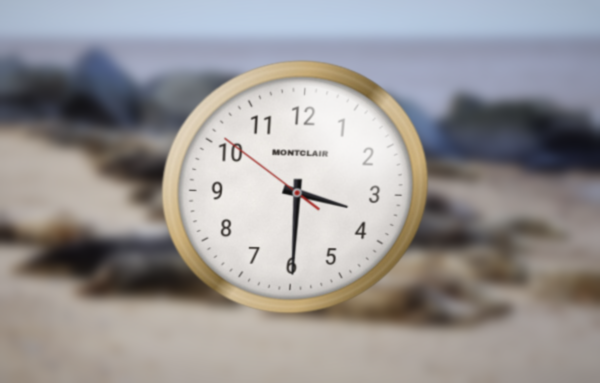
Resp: 3,29,51
